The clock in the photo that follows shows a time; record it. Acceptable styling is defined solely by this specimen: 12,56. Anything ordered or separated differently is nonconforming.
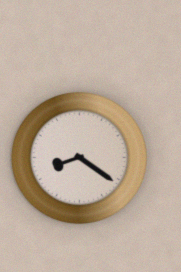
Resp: 8,21
